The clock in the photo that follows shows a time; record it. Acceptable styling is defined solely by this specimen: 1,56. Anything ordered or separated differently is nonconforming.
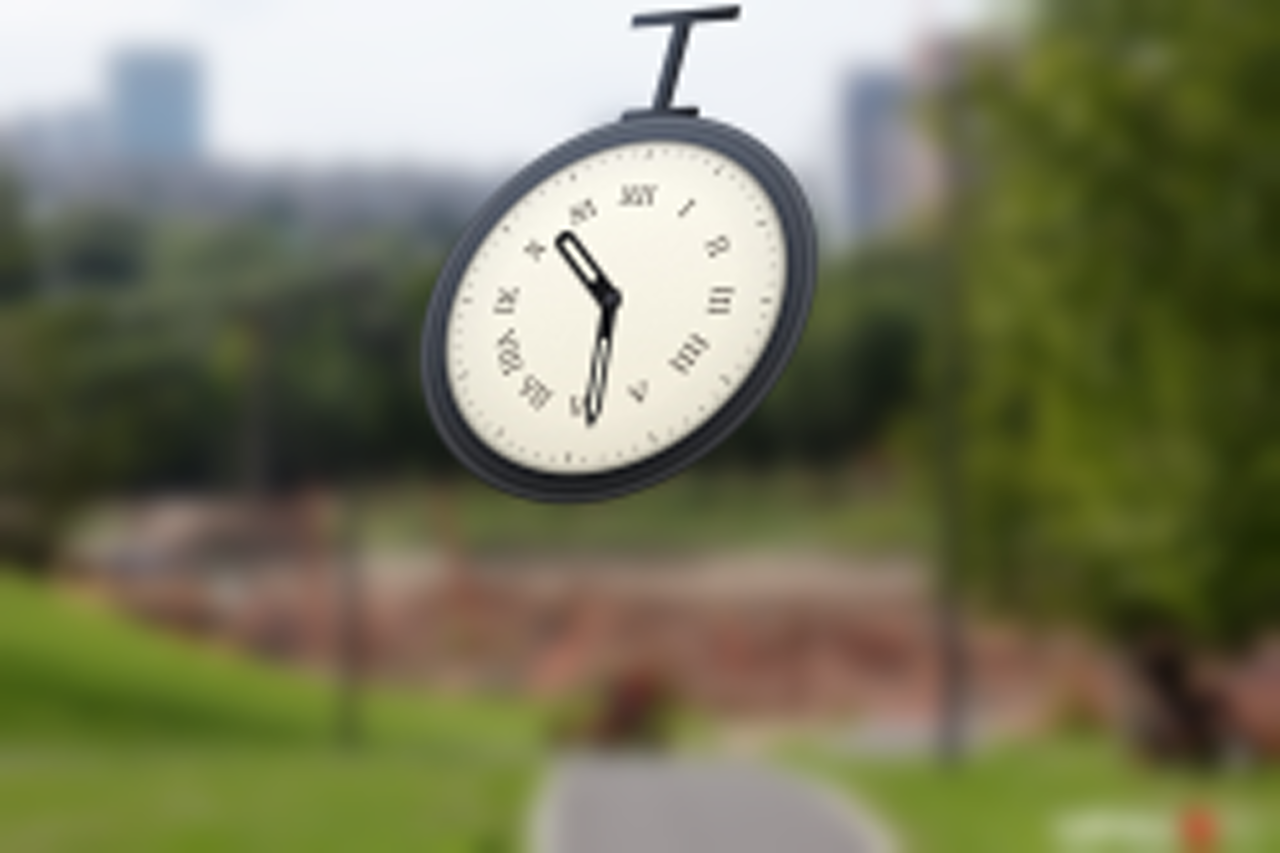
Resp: 10,29
